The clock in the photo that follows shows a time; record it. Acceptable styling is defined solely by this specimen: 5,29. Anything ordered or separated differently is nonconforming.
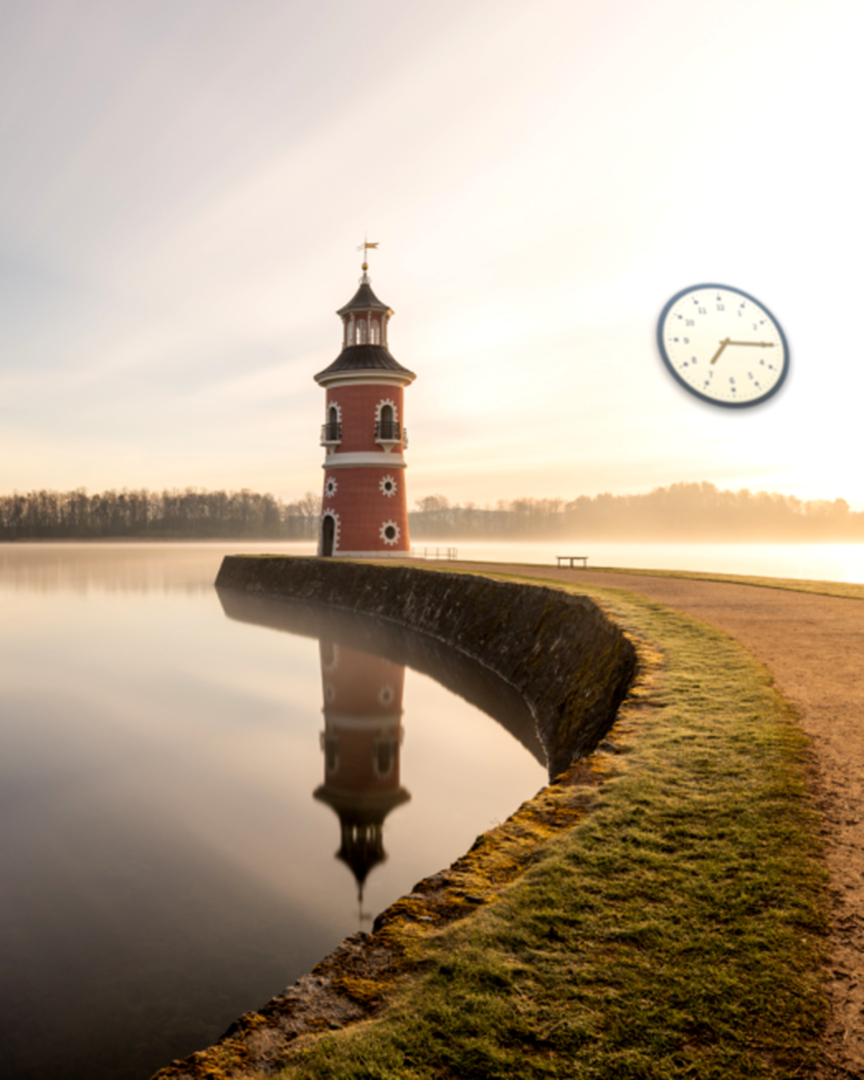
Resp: 7,15
